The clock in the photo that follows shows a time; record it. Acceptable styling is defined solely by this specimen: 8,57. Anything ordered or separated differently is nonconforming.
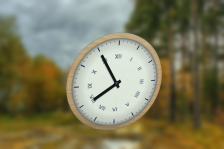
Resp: 7,55
